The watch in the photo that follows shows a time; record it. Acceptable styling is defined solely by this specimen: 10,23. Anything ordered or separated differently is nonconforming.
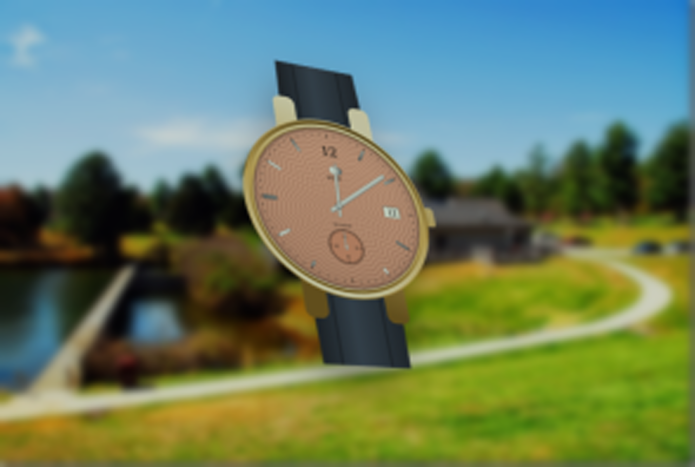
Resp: 12,09
